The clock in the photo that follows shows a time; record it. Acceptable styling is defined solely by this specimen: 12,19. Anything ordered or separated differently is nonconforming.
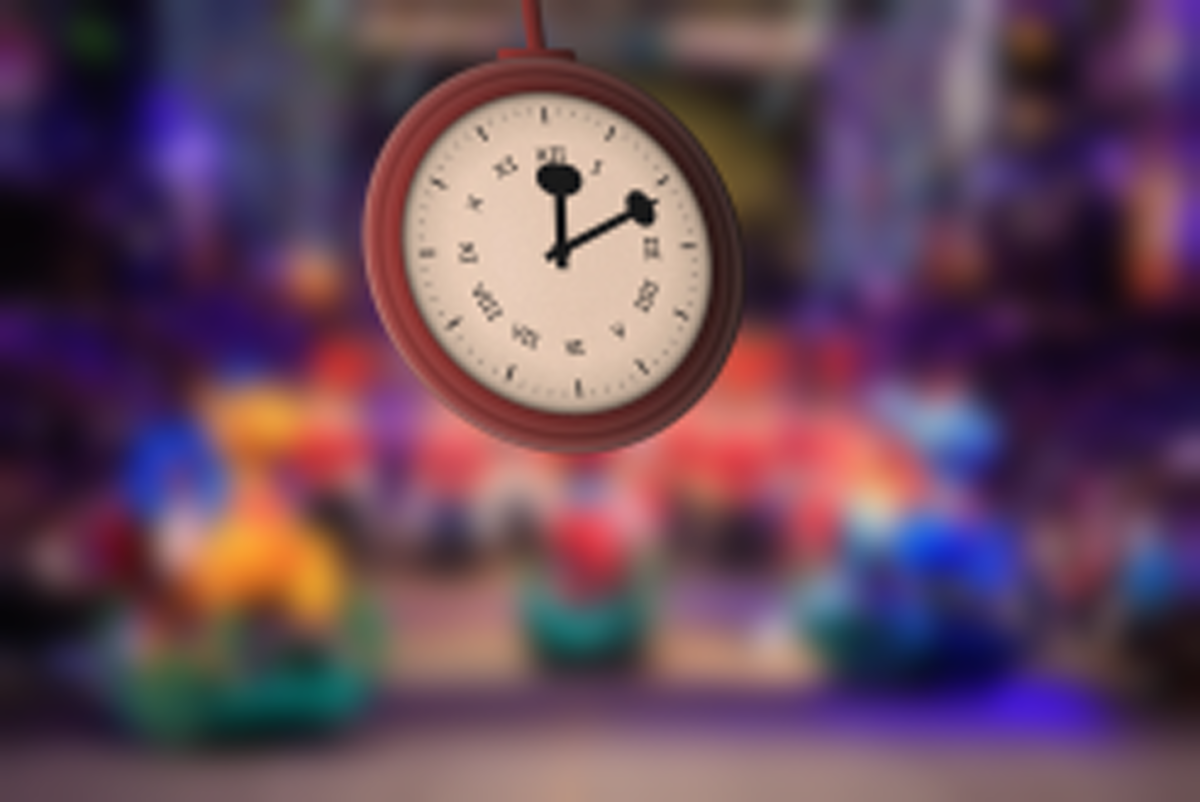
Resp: 12,11
